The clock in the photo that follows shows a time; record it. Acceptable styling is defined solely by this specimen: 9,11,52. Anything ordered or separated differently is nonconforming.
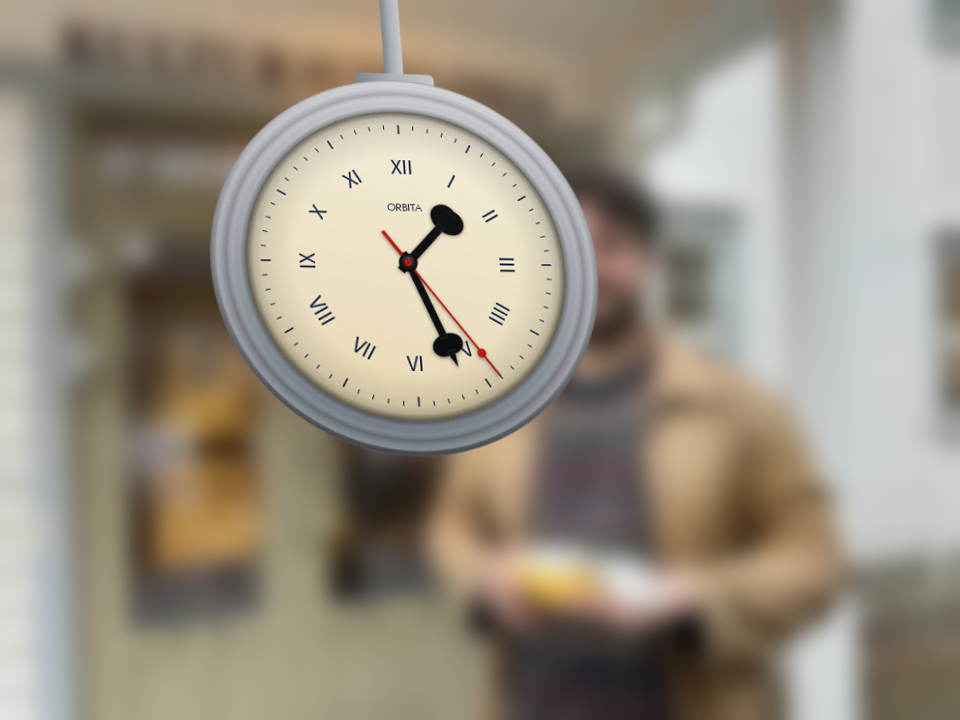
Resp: 1,26,24
